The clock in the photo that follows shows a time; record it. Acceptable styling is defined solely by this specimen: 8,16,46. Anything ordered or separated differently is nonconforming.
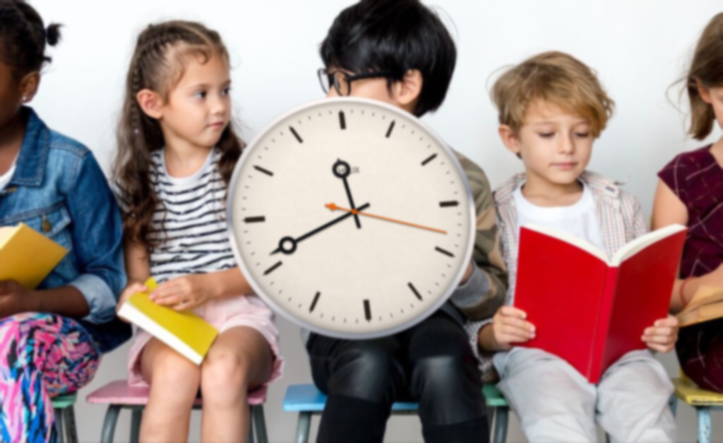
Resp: 11,41,18
